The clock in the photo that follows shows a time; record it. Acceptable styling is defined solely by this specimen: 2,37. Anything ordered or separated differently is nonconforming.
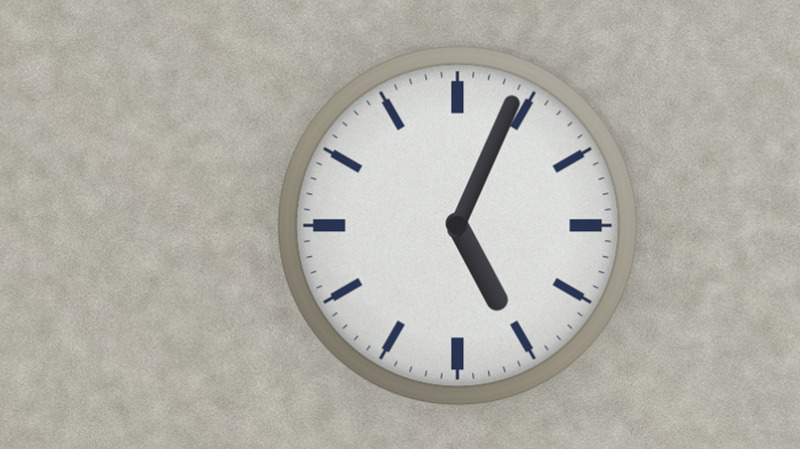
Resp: 5,04
